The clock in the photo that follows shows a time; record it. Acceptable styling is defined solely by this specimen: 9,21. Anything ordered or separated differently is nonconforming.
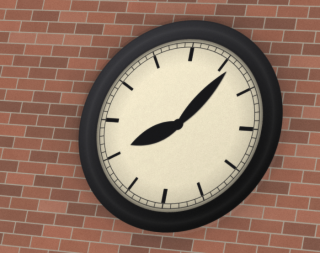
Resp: 8,06
